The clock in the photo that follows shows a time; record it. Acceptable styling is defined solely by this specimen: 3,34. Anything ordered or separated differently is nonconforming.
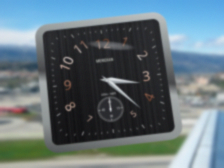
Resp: 3,23
